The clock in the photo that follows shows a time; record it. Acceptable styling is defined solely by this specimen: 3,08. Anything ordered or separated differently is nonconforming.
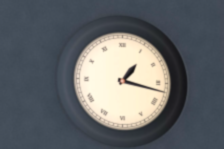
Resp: 1,17
